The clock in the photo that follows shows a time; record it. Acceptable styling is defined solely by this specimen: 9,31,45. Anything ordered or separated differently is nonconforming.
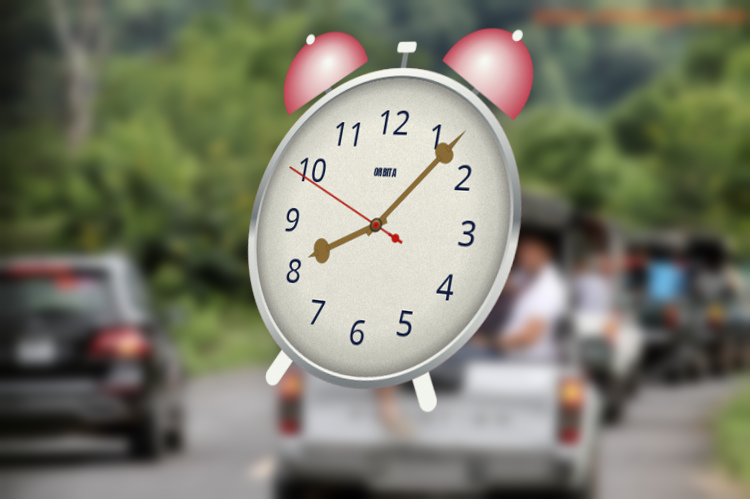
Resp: 8,06,49
